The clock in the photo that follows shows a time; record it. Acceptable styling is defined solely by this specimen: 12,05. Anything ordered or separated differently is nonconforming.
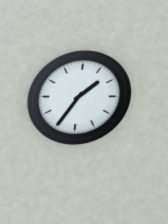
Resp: 1,35
